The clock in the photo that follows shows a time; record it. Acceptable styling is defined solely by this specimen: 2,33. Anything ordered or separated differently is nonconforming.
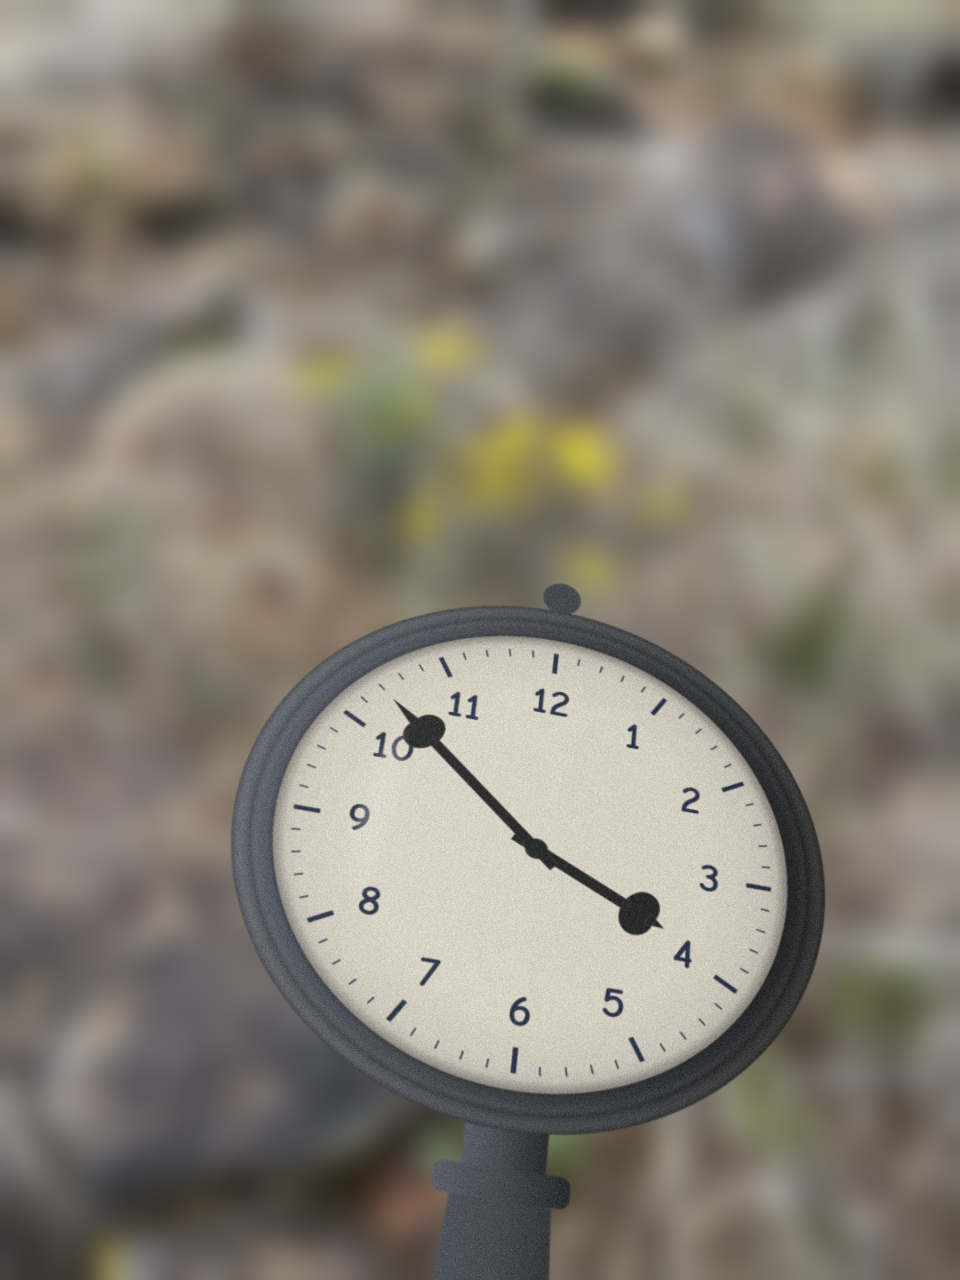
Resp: 3,52
